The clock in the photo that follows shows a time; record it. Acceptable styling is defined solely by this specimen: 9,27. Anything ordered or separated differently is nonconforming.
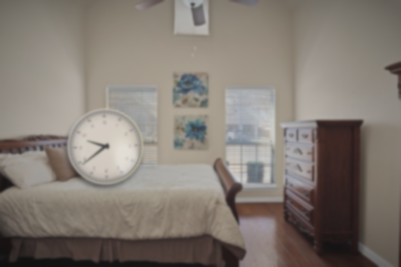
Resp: 9,39
